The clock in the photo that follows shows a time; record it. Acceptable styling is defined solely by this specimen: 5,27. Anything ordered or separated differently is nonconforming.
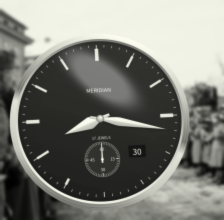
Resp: 8,17
